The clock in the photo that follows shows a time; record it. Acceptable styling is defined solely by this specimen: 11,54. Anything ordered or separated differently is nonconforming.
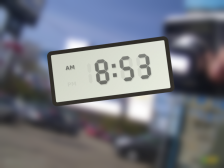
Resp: 8,53
